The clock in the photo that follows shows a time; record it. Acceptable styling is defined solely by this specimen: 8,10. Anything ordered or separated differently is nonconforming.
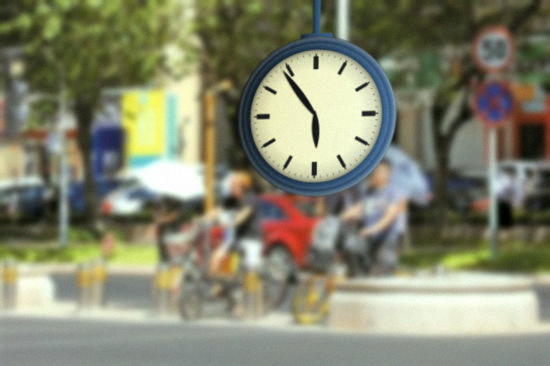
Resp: 5,54
